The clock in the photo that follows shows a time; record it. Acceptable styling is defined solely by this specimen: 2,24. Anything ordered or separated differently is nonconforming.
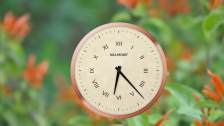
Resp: 6,23
